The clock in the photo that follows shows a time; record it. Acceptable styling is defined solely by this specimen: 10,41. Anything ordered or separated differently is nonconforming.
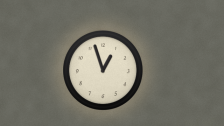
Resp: 12,57
